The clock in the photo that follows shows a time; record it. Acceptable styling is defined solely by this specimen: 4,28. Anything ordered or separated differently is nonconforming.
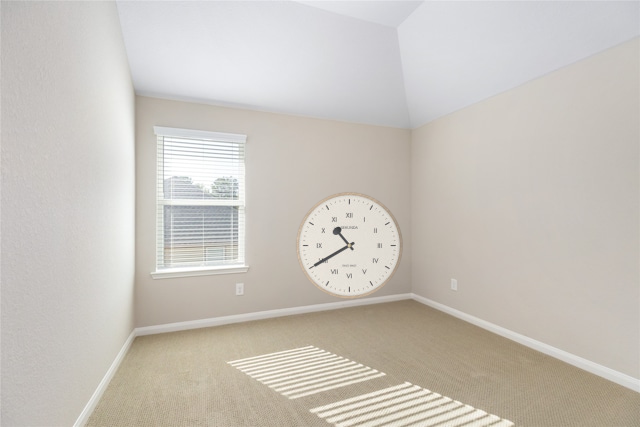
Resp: 10,40
